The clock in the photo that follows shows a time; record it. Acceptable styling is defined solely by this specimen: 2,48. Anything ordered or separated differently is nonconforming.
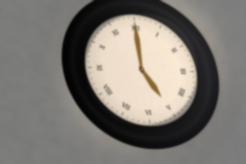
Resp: 5,00
